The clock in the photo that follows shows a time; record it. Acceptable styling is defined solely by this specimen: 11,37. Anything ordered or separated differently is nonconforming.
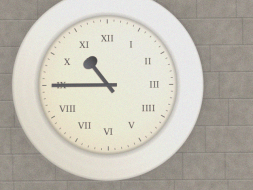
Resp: 10,45
